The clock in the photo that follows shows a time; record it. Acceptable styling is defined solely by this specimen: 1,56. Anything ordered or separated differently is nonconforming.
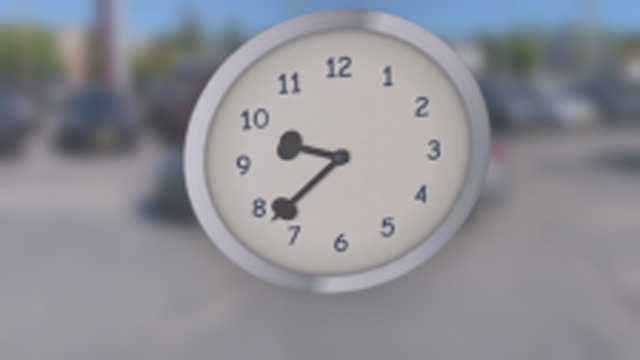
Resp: 9,38
